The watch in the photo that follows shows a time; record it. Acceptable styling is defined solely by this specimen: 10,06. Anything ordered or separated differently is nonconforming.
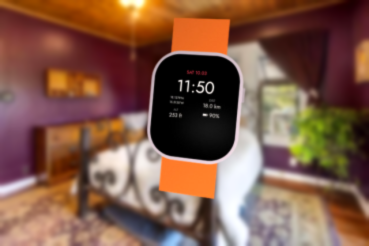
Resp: 11,50
